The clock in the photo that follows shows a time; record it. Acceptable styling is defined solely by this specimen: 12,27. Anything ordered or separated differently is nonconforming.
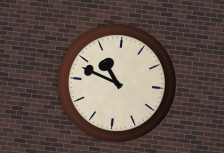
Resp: 10,48
